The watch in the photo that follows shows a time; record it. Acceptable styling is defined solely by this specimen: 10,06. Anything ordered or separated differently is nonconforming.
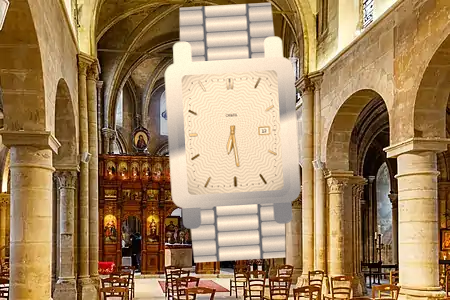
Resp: 6,29
